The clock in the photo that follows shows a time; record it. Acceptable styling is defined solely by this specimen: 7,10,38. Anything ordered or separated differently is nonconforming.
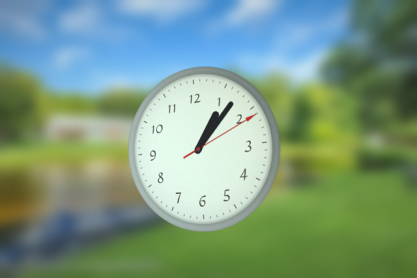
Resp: 1,07,11
